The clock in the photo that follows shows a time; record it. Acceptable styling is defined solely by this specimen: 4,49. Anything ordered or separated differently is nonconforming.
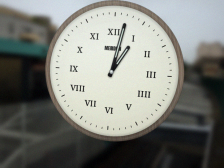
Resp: 1,02
